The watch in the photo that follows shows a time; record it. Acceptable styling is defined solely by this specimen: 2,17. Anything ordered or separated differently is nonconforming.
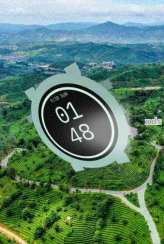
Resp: 1,48
